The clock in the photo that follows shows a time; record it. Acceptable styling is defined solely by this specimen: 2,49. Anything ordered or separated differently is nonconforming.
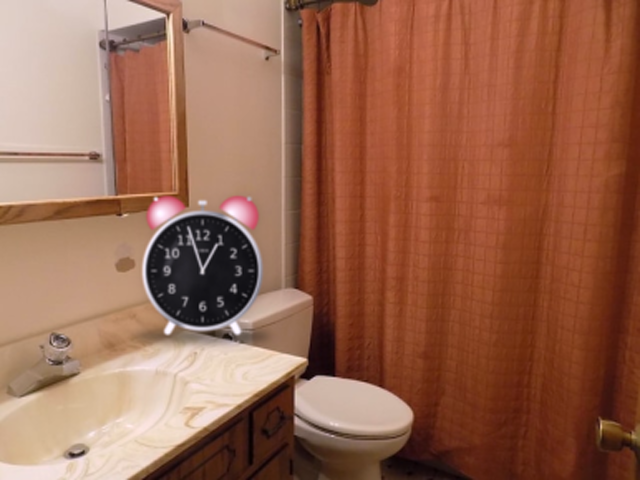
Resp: 12,57
